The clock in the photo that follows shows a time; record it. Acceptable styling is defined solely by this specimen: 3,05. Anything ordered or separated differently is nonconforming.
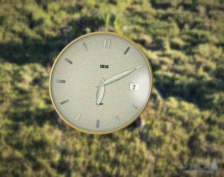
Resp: 6,10
